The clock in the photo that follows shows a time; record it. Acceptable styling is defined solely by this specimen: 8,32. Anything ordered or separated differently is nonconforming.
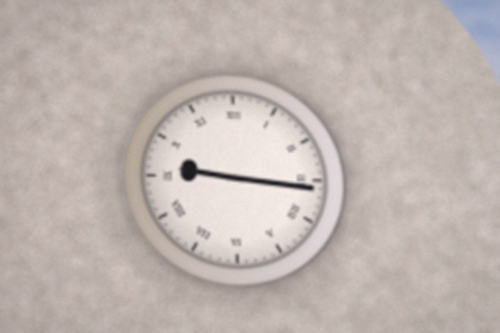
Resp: 9,16
